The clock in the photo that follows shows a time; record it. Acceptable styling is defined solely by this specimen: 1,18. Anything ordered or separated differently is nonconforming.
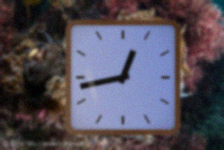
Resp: 12,43
